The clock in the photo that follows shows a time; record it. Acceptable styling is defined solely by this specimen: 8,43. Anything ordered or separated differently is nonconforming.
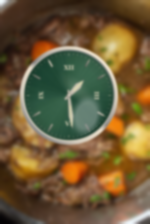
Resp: 1,29
